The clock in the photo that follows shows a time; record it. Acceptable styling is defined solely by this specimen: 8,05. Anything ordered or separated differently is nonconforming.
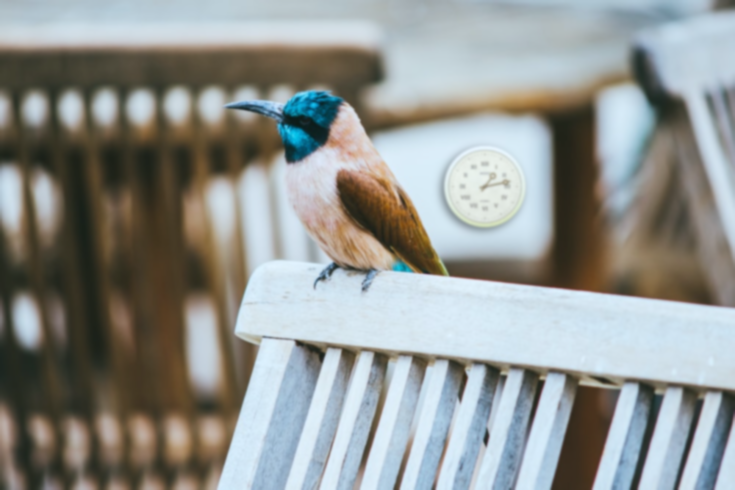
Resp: 1,13
